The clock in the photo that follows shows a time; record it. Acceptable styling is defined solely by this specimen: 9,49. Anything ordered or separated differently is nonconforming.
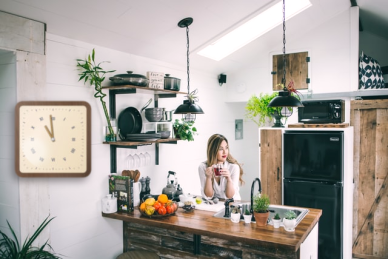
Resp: 10,59
